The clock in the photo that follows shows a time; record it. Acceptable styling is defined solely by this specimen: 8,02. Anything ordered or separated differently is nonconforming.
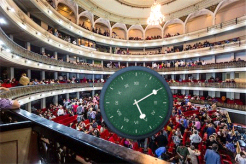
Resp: 5,10
